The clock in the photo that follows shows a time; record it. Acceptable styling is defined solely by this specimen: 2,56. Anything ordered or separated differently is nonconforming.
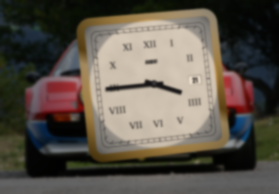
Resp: 3,45
